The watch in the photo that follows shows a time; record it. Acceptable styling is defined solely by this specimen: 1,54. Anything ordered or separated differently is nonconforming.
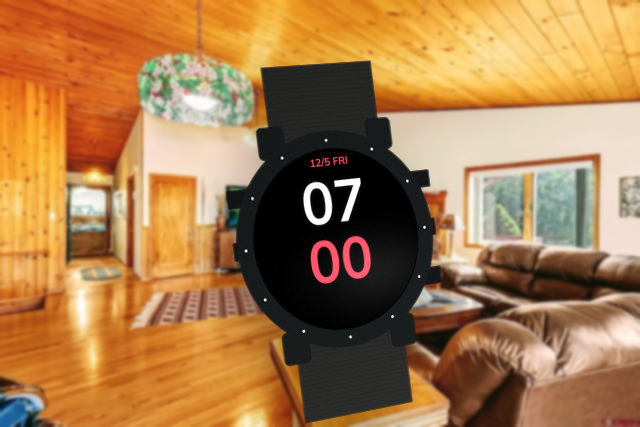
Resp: 7,00
